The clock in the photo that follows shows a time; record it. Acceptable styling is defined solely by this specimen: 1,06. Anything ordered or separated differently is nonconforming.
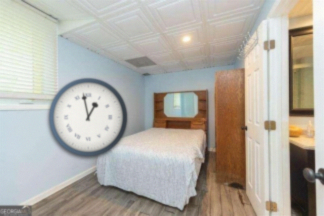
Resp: 12,58
